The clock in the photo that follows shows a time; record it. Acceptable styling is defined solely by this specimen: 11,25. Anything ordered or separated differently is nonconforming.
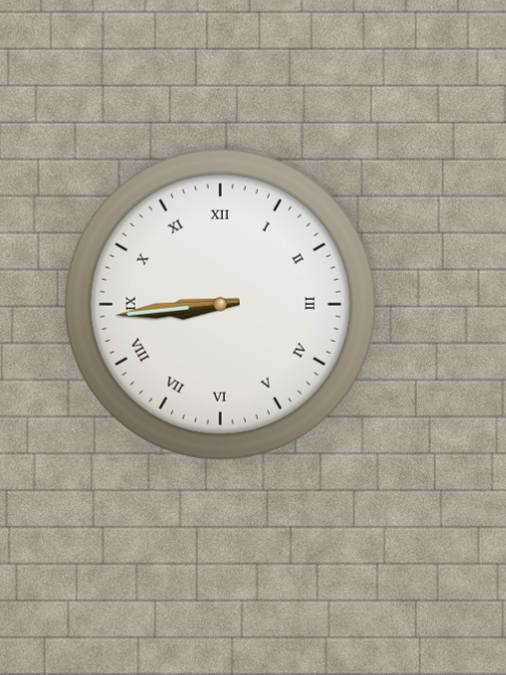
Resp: 8,44
